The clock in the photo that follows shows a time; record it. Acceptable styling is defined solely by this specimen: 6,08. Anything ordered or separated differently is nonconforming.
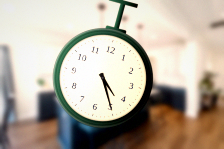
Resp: 4,25
